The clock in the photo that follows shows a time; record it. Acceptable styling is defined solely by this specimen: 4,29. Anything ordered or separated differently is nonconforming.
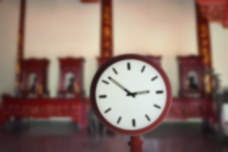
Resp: 2,52
